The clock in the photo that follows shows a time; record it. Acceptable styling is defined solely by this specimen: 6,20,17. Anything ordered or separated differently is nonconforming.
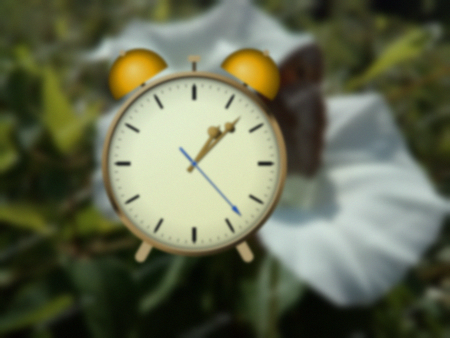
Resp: 1,07,23
